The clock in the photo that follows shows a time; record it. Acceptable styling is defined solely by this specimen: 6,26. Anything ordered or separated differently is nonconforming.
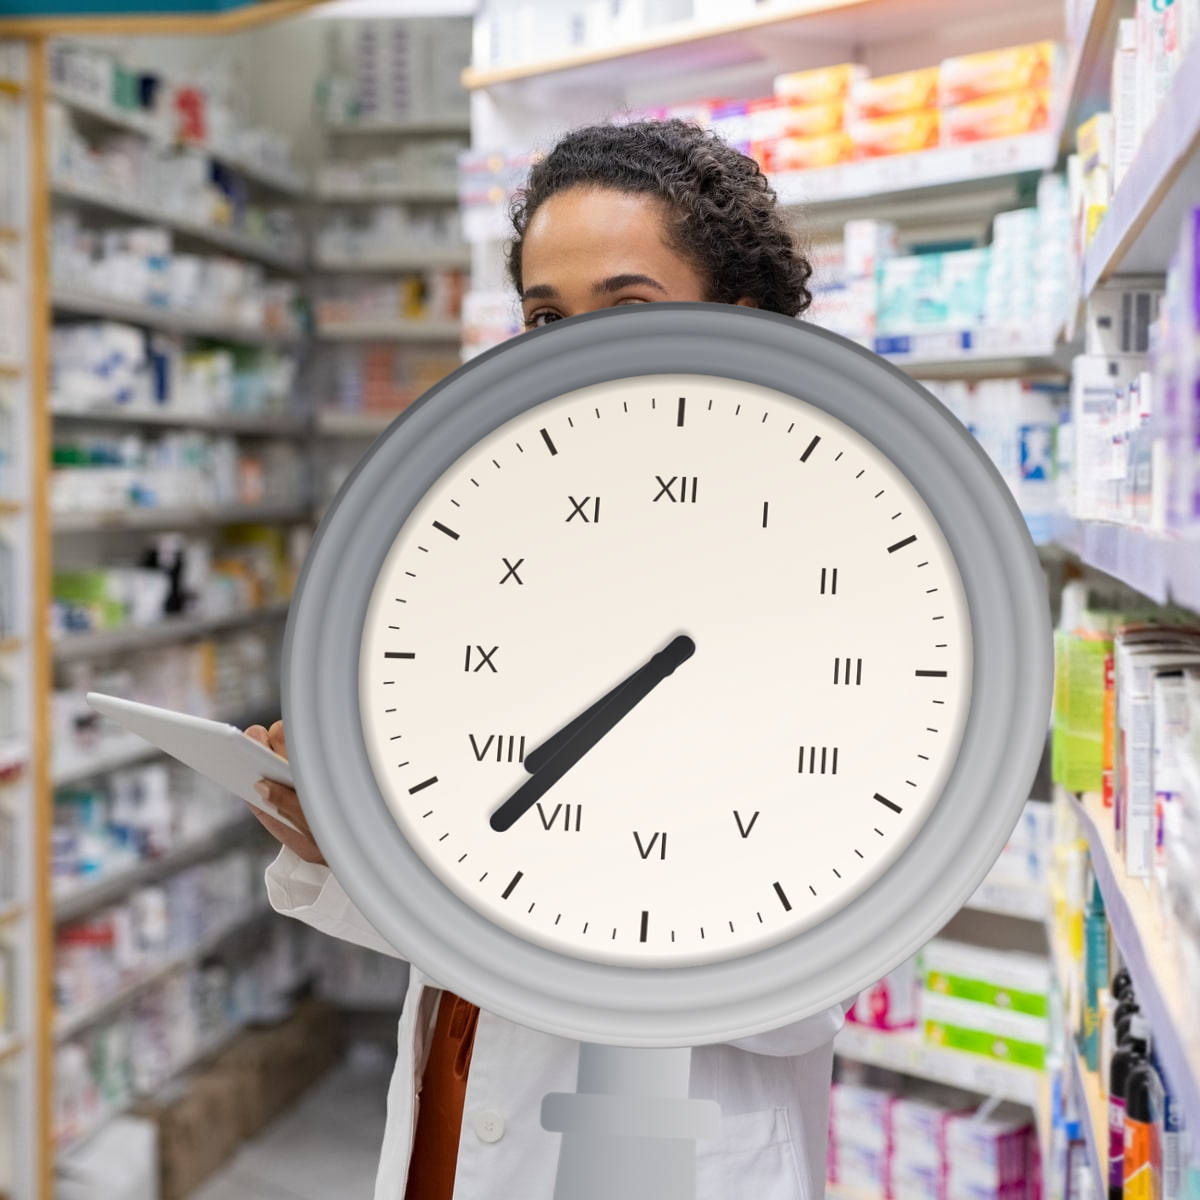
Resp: 7,37
